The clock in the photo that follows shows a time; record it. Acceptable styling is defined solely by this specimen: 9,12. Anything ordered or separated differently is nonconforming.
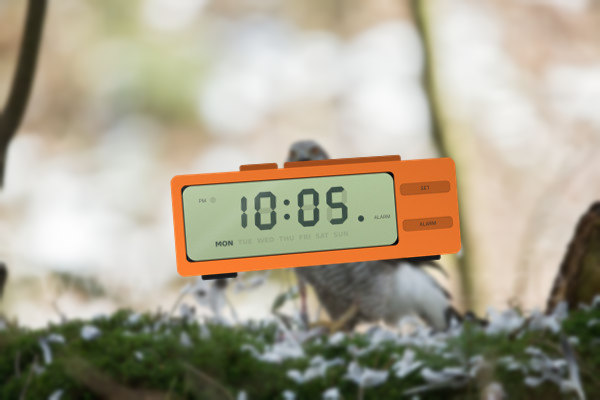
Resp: 10,05
